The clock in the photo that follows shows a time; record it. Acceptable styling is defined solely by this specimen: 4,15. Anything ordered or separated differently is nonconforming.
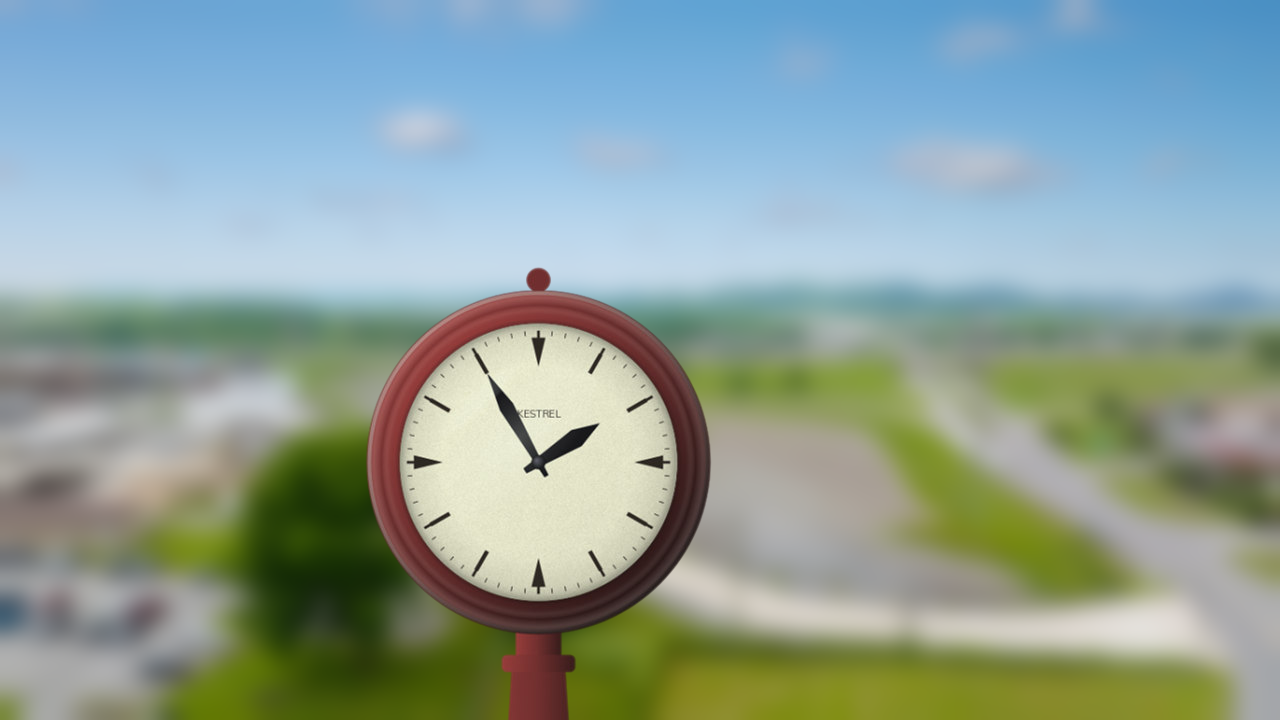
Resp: 1,55
